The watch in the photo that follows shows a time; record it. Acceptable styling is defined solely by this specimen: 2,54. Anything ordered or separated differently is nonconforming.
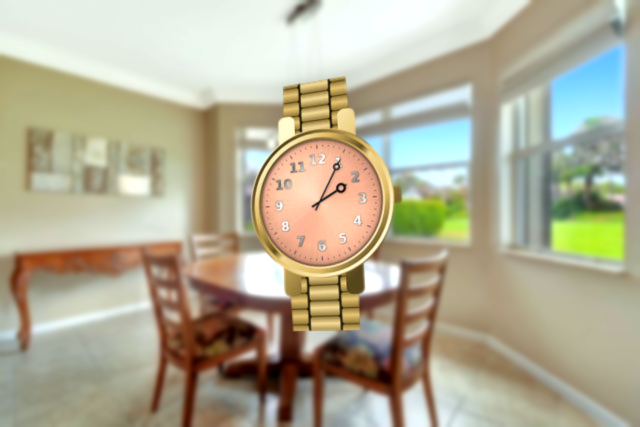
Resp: 2,05
